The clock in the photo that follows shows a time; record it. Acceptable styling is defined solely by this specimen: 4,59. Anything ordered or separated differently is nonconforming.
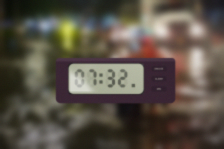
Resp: 7,32
